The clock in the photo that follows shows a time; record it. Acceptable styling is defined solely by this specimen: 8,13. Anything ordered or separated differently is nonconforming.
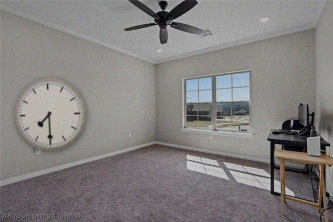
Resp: 7,30
